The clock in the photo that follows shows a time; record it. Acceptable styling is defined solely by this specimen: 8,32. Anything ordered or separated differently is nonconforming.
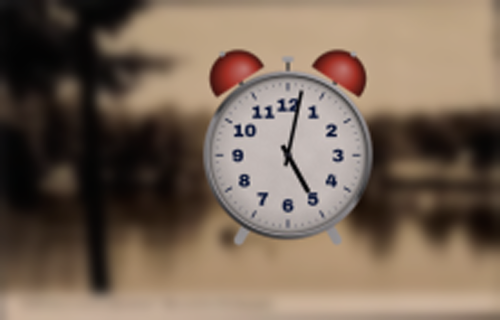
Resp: 5,02
